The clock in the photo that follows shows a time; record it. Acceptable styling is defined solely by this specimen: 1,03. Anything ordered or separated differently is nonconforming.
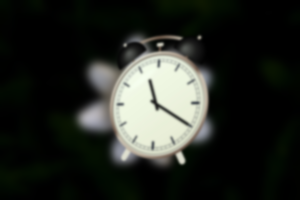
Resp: 11,20
